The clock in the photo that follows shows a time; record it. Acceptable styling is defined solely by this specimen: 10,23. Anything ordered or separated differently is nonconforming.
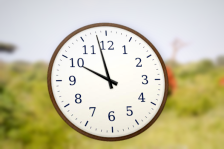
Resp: 9,58
